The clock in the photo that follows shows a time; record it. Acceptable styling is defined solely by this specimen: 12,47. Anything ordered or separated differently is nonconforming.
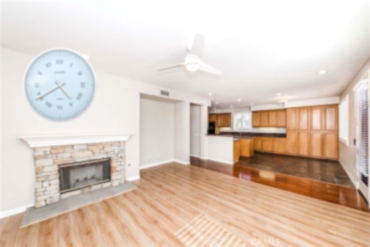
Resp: 4,40
